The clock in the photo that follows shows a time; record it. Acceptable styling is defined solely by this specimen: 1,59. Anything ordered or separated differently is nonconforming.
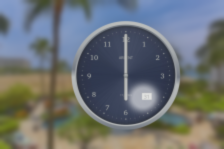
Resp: 6,00
